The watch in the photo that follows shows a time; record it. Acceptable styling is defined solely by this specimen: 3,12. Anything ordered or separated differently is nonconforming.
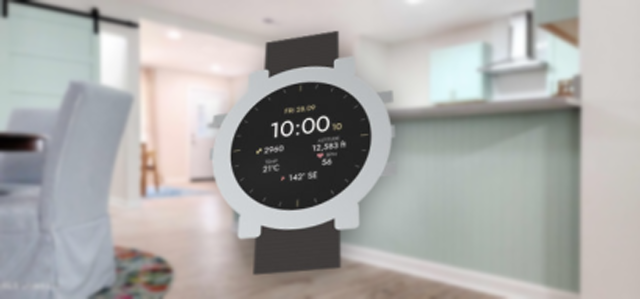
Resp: 10,00
